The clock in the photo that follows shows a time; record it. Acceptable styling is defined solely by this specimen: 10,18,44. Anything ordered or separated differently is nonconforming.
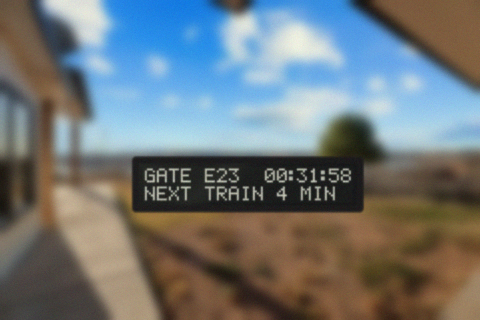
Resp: 0,31,58
